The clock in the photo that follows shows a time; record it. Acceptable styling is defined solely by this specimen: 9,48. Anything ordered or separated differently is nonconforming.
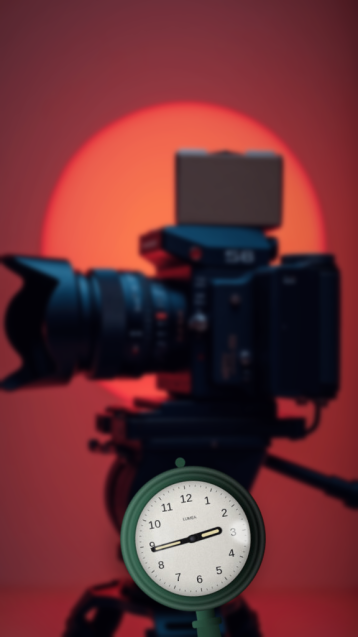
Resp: 2,44
